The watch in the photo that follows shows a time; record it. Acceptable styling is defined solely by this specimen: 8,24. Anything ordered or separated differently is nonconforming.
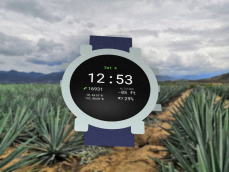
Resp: 12,53
